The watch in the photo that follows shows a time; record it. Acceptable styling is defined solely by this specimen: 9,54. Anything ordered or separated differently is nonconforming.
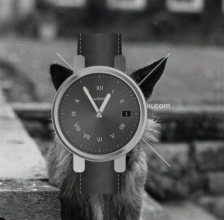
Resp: 12,55
